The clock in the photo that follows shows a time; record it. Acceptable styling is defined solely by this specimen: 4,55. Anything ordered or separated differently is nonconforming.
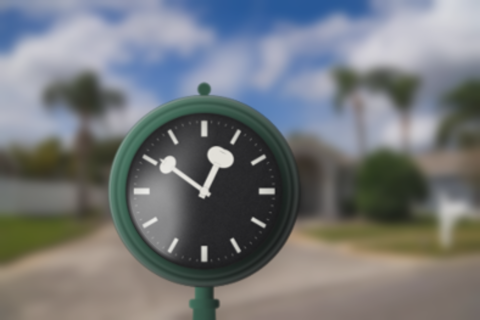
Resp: 12,51
